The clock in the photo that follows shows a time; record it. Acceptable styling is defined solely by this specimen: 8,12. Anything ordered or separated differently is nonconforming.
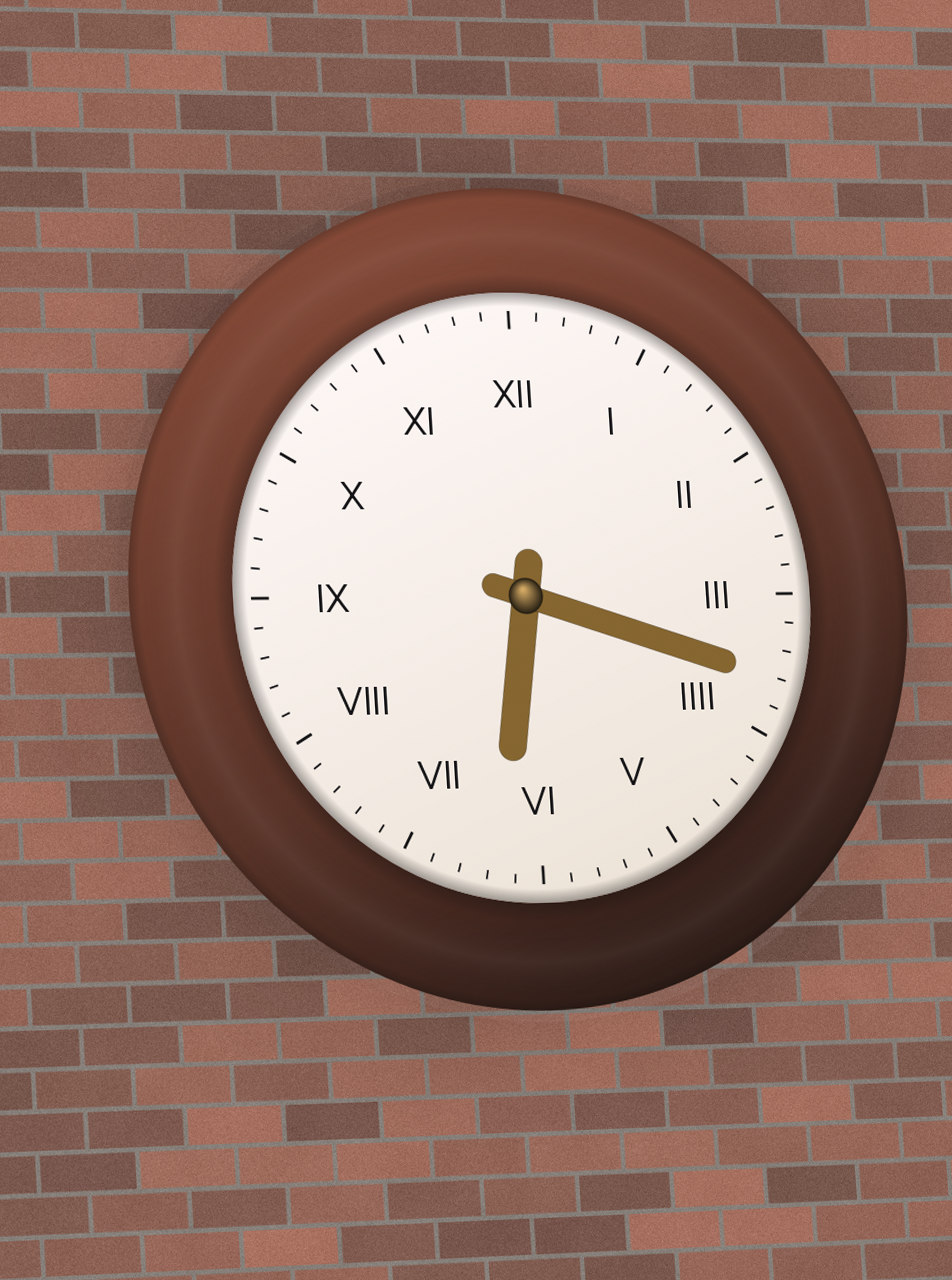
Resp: 6,18
